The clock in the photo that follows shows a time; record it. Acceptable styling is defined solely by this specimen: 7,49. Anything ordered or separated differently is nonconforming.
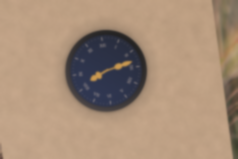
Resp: 8,13
